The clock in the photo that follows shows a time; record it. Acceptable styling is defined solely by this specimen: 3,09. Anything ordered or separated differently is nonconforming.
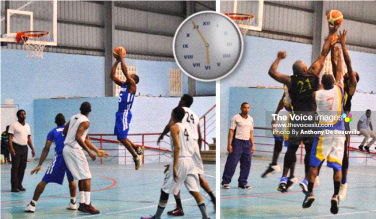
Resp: 5,55
